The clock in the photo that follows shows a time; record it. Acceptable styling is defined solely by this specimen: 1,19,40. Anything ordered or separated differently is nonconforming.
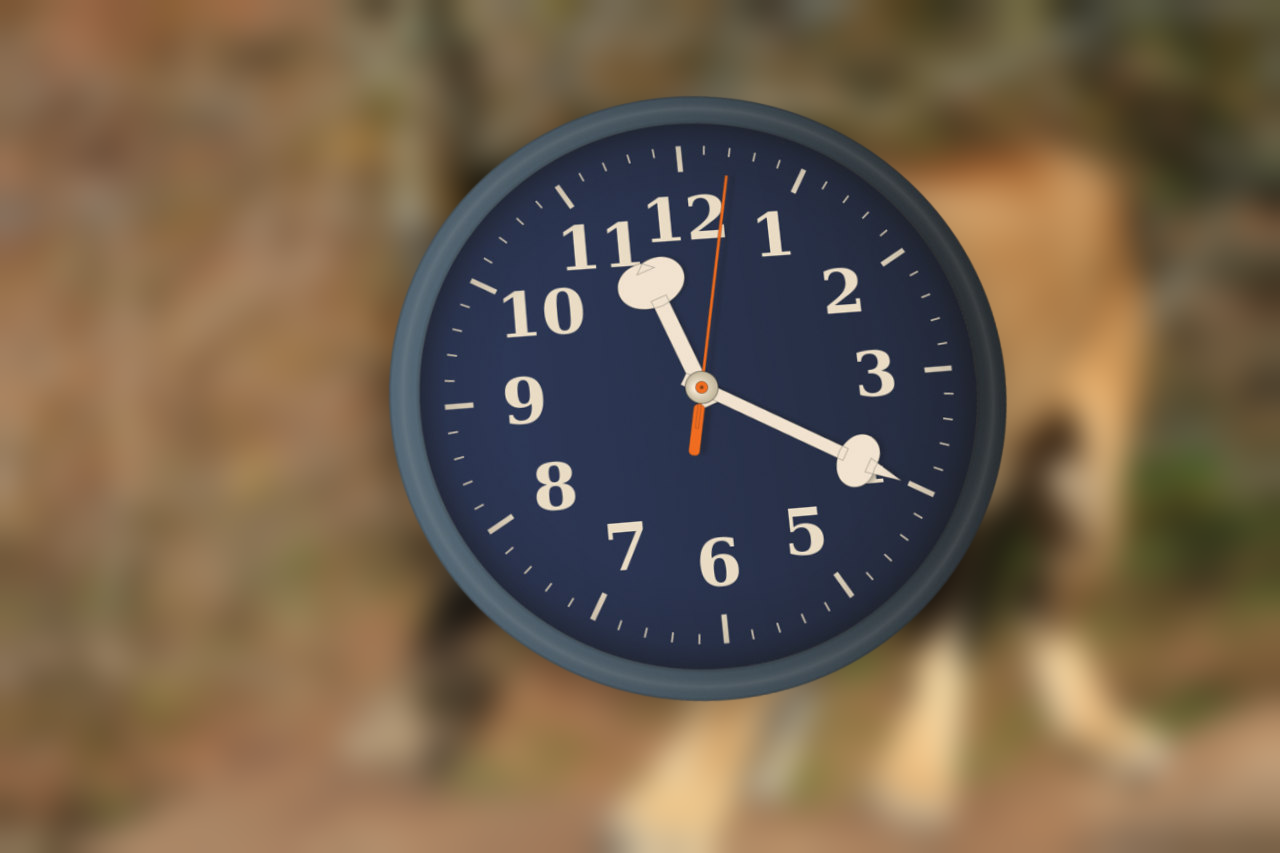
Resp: 11,20,02
